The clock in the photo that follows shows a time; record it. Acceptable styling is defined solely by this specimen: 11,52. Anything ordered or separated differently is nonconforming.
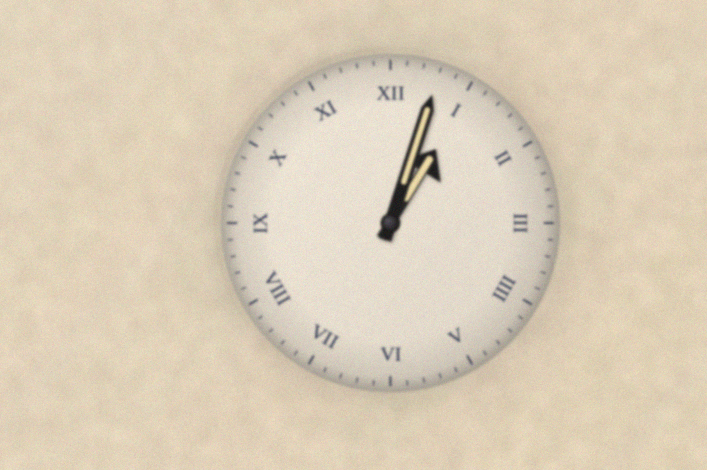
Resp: 1,03
